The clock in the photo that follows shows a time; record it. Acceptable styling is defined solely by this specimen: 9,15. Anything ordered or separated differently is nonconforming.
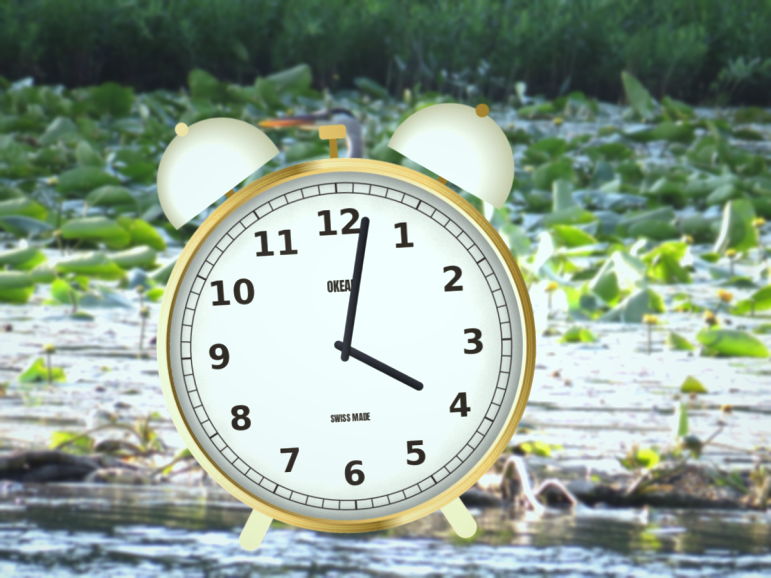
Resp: 4,02
